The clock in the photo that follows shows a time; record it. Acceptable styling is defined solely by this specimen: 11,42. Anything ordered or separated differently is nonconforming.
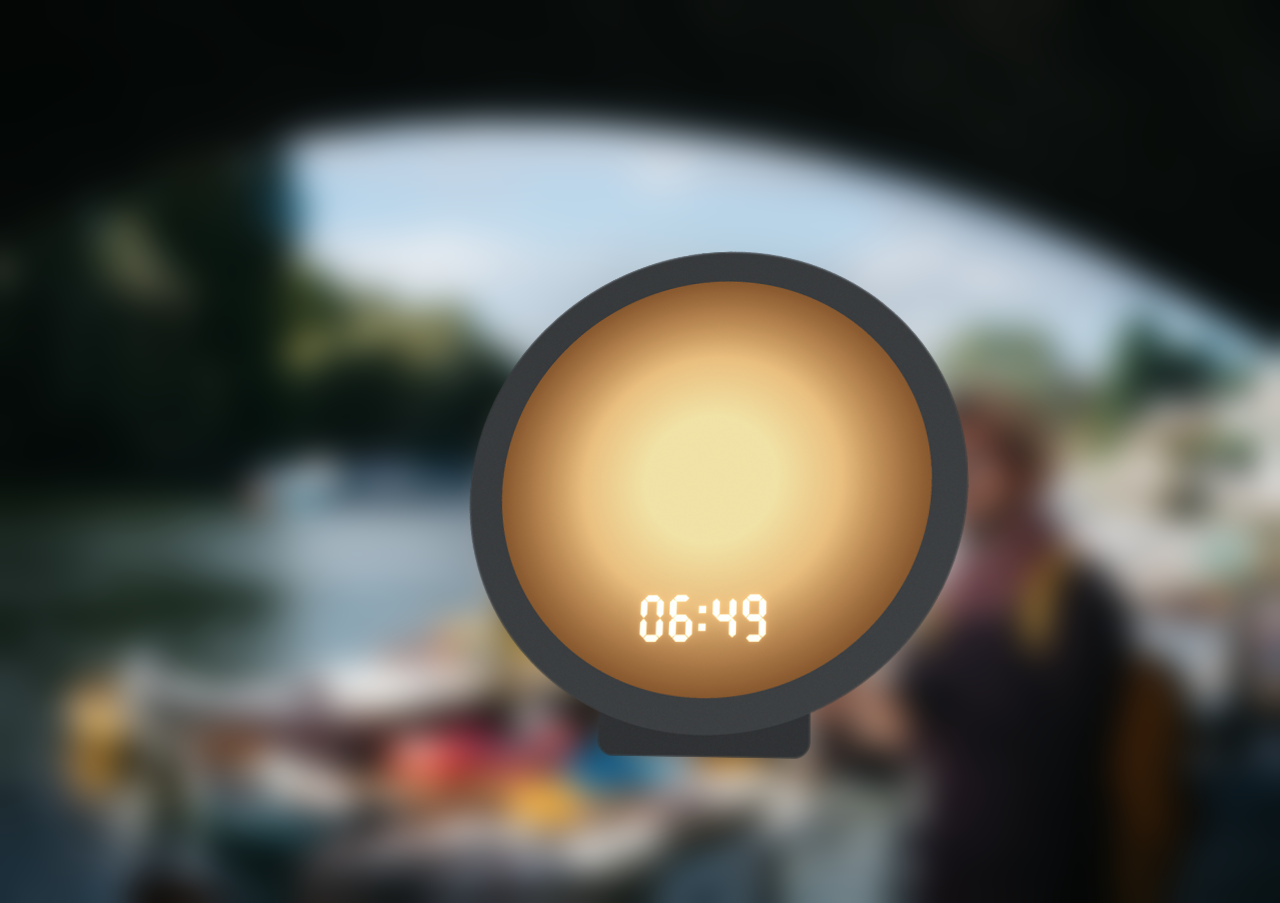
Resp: 6,49
